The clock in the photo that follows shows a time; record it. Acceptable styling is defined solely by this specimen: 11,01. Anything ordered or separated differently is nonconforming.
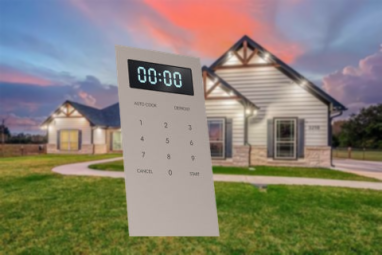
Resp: 0,00
